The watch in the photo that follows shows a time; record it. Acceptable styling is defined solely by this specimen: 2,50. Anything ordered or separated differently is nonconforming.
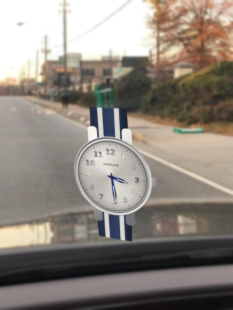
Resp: 3,29
